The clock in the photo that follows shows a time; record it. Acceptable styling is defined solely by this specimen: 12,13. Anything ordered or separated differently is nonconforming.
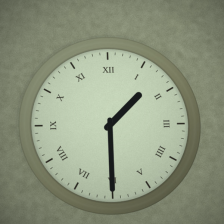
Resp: 1,30
